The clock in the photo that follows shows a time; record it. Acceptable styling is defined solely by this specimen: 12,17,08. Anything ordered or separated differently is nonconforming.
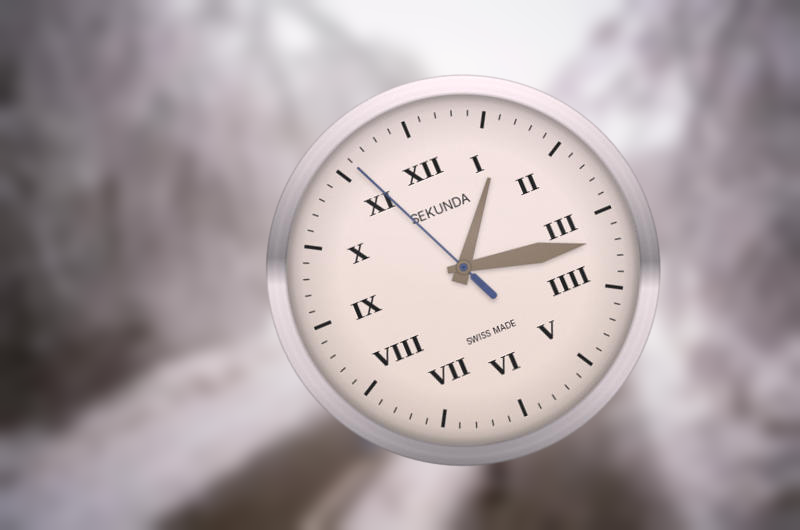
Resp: 1,16,56
